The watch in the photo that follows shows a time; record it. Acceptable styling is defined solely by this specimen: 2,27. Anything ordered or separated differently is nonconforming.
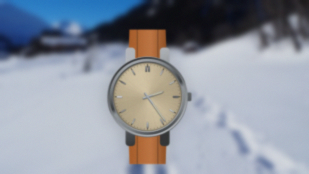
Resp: 2,24
